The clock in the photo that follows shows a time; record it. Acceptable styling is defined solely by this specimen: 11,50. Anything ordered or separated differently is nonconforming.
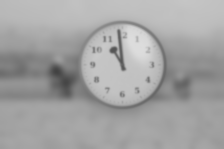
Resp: 10,59
